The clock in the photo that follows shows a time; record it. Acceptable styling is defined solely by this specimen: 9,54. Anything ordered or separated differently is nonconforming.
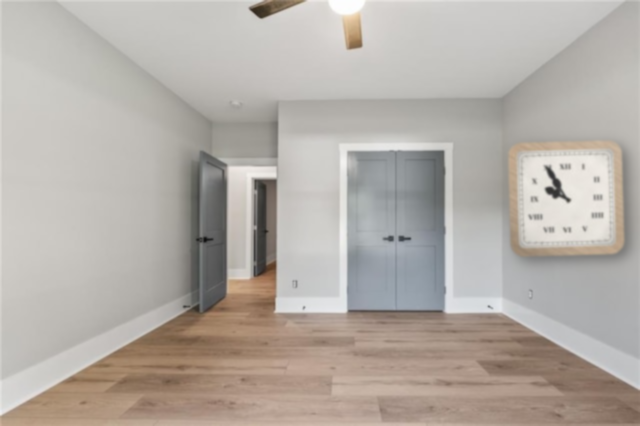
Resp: 9,55
